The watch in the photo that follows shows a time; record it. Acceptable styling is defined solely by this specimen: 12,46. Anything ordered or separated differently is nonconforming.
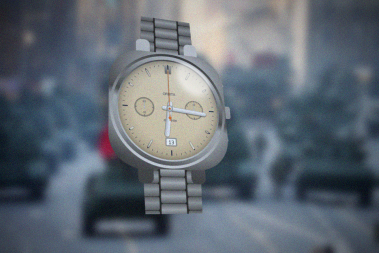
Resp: 6,16
